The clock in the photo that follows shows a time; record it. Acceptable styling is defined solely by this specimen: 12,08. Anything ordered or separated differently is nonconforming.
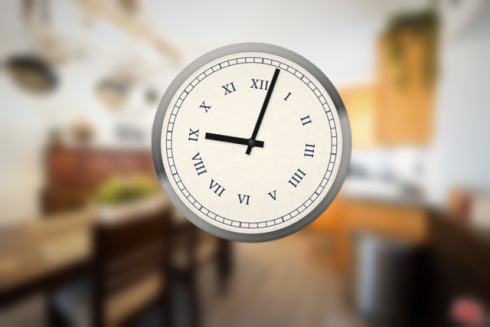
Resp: 9,02
